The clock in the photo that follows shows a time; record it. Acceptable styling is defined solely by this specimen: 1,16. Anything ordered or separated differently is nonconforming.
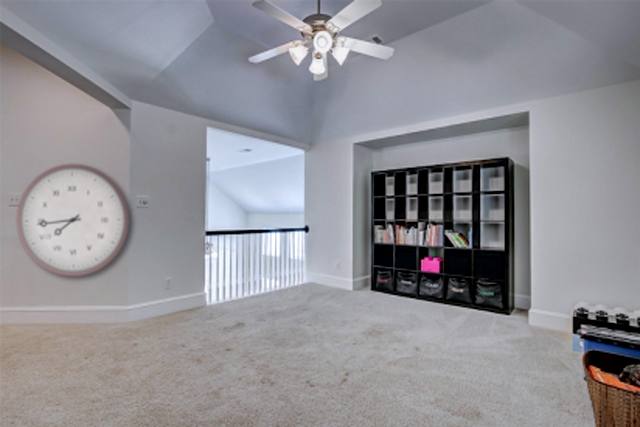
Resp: 7,44
